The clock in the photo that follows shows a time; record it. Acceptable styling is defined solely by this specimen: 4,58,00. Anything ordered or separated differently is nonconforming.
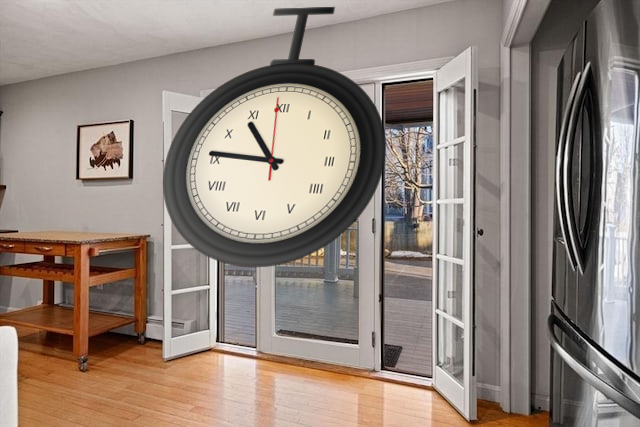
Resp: 10,45,59
